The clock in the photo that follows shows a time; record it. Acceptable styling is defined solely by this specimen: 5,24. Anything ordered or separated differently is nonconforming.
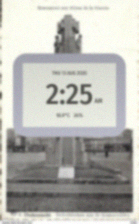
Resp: 2,25
